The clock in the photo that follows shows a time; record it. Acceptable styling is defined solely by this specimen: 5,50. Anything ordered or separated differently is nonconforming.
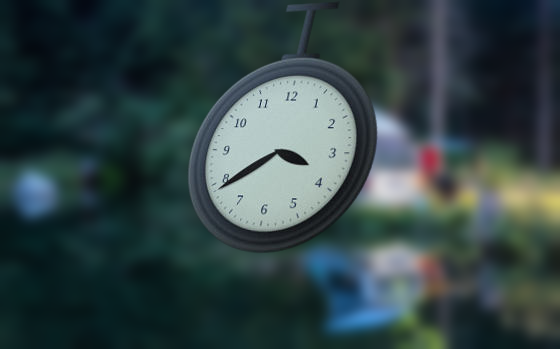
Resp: 3,39
